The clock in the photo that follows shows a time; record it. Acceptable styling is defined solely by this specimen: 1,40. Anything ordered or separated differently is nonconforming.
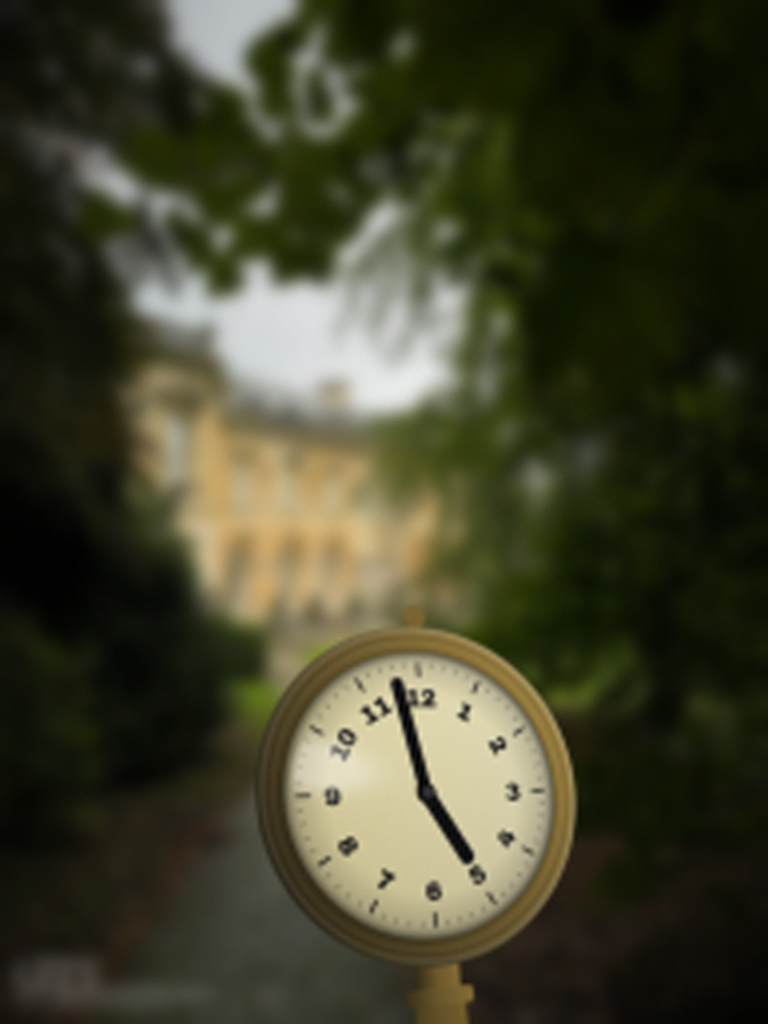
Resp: 4,58
